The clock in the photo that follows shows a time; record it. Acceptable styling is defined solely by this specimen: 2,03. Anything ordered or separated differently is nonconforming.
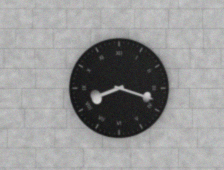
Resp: 8,18
